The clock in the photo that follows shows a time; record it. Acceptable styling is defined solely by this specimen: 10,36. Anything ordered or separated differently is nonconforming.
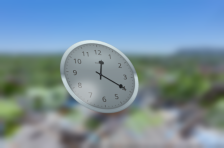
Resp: 12,20
